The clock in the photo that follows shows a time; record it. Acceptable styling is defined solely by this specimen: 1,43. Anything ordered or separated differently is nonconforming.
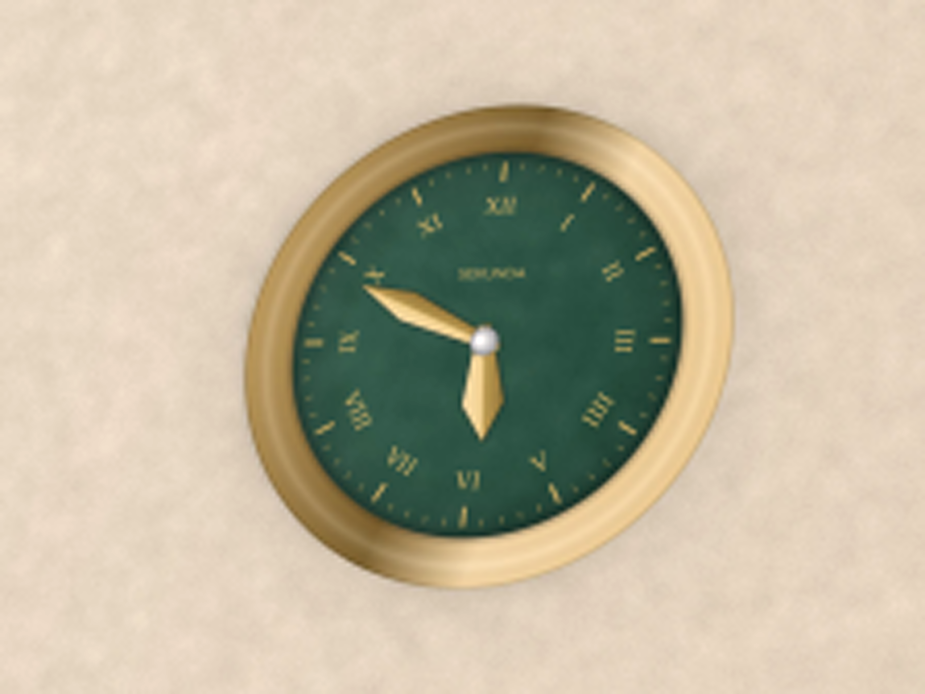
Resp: 5,49
